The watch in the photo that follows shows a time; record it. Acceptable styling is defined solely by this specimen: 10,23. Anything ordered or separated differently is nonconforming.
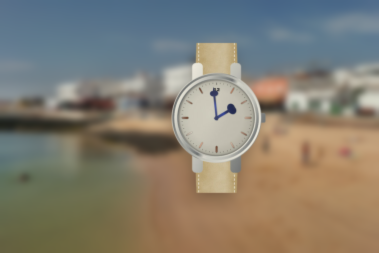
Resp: 1,59
